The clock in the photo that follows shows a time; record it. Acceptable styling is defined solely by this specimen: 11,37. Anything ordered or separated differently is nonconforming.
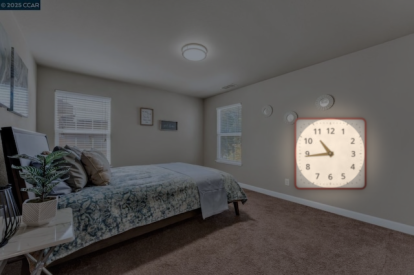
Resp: 10,44
